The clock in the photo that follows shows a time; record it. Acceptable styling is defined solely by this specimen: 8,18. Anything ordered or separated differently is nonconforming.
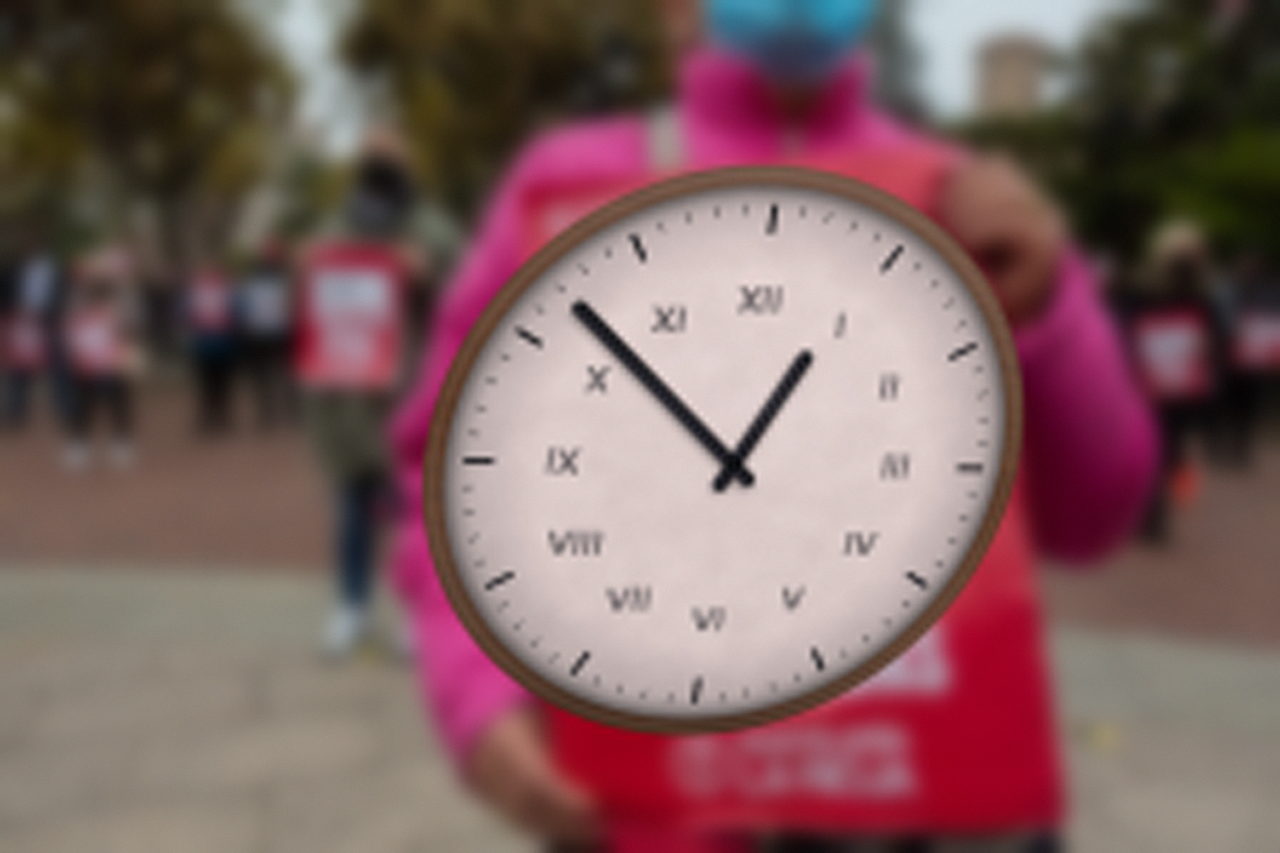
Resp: 12,52
